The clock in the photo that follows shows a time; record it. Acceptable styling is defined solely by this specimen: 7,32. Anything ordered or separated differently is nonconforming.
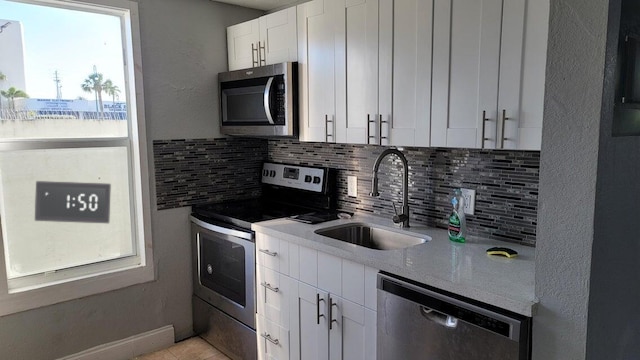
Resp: 1,50
